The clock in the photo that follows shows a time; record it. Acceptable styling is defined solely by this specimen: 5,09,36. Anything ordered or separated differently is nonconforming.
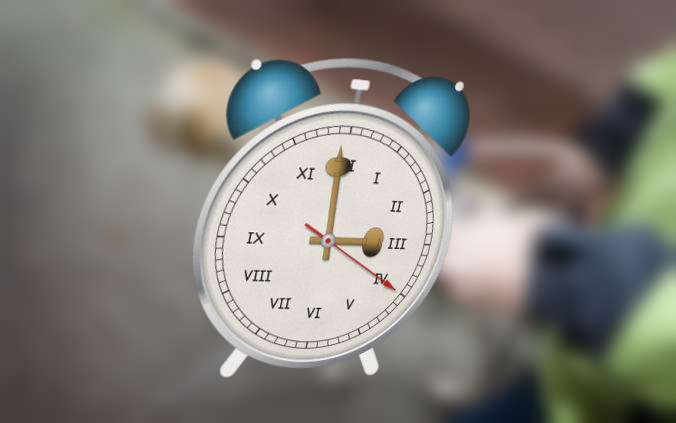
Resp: 2,59,20
